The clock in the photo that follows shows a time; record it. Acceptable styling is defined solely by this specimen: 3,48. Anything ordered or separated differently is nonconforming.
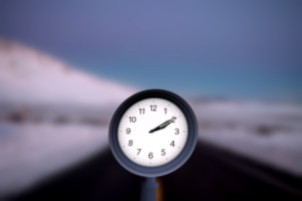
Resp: 2,10
